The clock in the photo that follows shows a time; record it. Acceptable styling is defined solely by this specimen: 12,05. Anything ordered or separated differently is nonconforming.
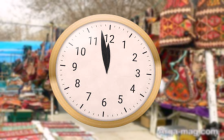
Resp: 11,58
